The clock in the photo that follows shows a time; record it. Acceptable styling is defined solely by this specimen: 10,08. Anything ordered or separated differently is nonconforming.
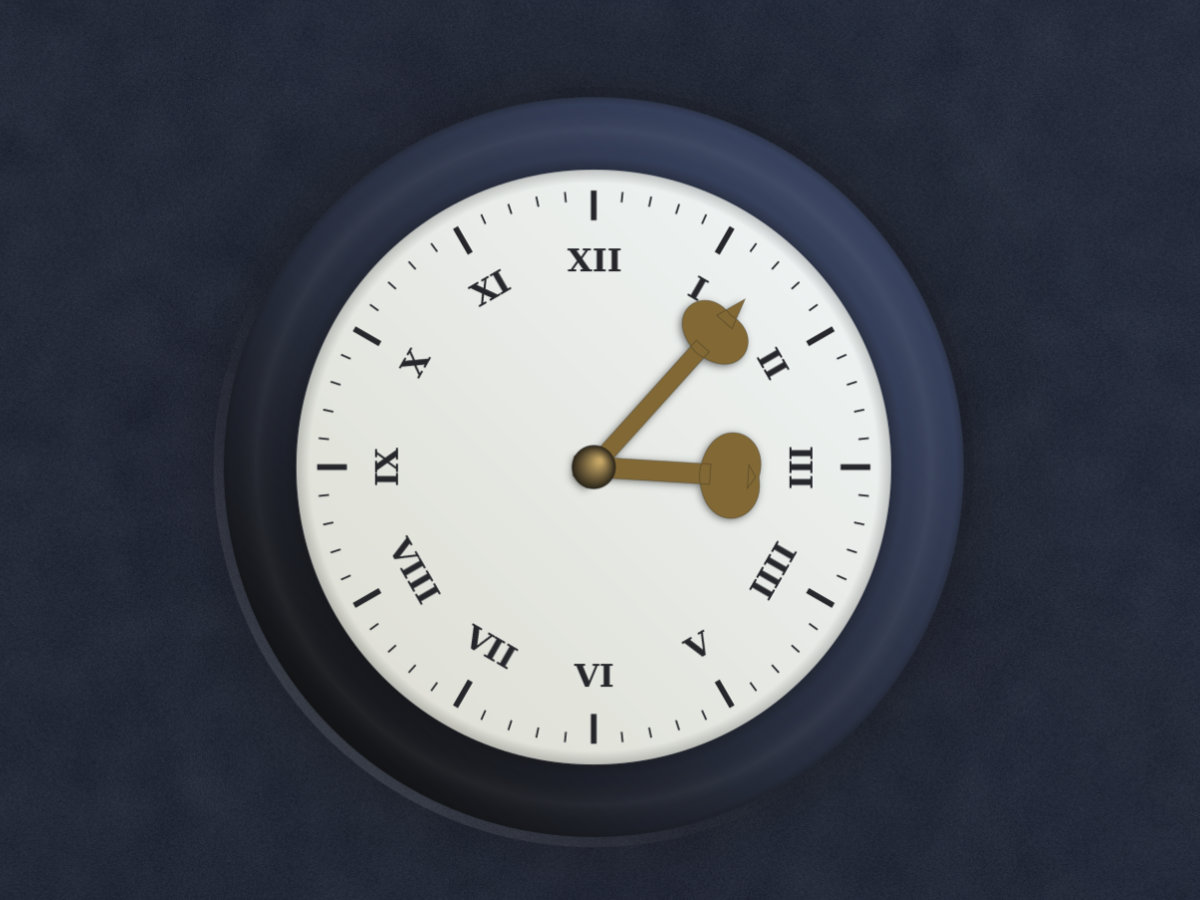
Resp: 3,07
